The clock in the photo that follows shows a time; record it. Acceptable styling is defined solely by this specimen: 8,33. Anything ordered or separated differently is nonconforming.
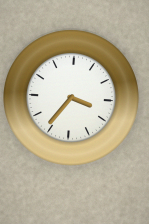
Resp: 3,36
